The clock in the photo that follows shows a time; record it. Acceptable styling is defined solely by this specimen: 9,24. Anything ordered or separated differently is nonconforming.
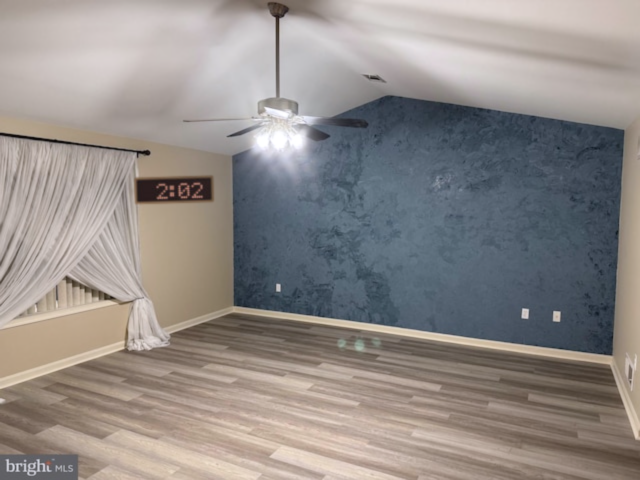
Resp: 2,02
